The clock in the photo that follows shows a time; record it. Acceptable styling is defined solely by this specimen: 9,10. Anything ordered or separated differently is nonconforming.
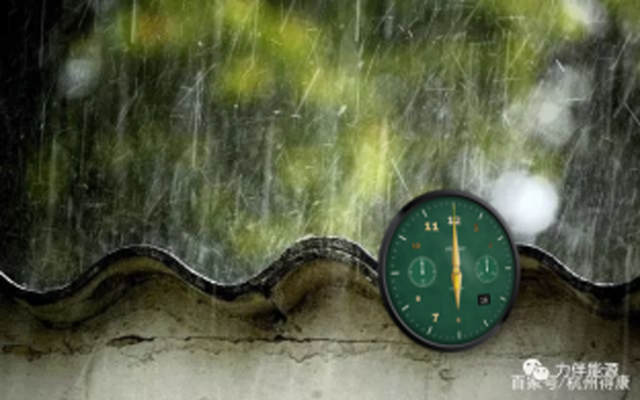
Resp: 6,00
